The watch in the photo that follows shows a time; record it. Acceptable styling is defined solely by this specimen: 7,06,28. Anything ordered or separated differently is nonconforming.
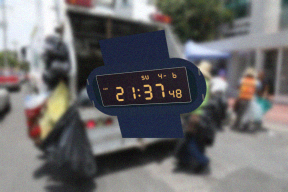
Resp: 21,37,48
